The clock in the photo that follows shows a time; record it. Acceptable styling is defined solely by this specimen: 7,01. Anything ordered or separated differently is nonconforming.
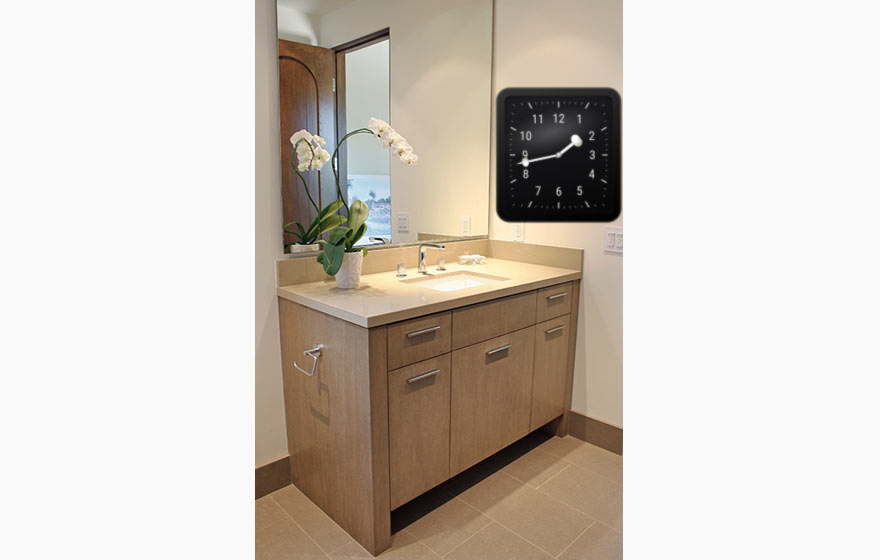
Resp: 1,43
